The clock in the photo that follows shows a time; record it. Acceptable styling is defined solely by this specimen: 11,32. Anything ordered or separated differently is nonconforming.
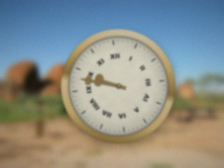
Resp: 9,48
